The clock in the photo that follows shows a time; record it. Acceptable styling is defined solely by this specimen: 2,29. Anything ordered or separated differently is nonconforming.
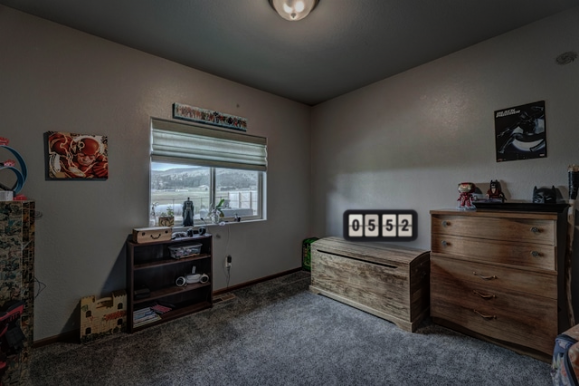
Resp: 5,52
